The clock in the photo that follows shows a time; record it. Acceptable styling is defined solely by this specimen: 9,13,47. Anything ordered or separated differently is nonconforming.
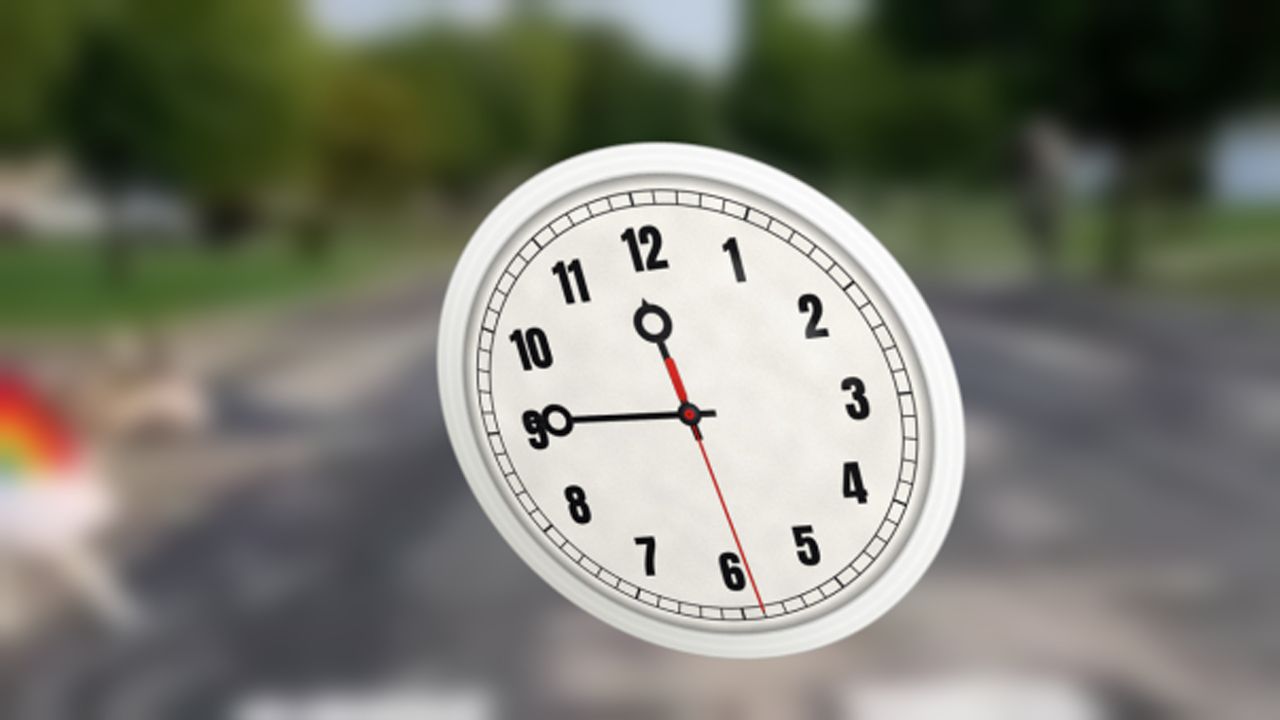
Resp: 11,45,29
